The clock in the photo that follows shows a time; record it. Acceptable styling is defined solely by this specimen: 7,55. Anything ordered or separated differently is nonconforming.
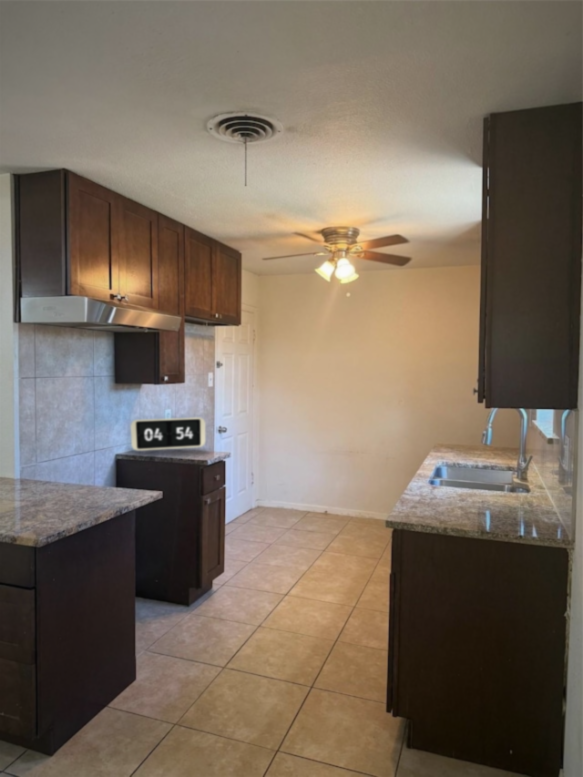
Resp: 4,54
